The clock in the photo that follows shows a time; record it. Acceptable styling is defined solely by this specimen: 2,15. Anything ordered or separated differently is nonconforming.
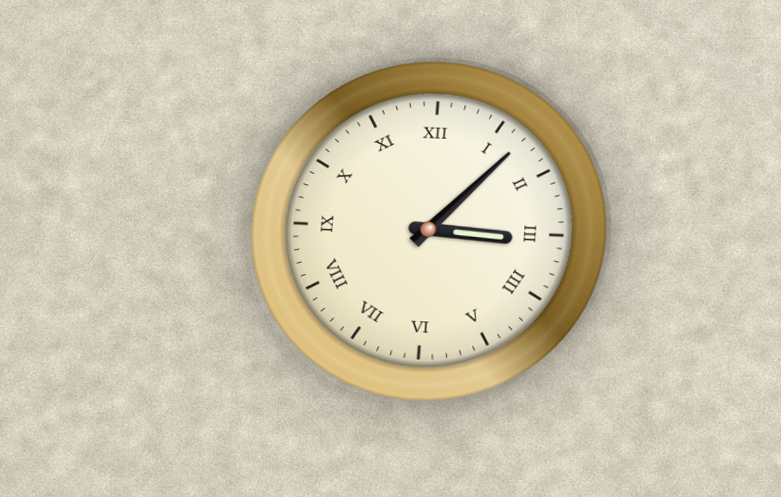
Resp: 3,07
